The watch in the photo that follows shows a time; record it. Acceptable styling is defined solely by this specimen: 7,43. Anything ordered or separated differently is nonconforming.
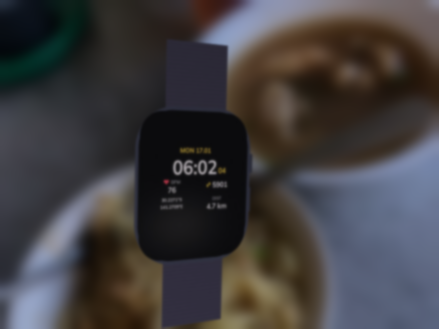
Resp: 6,02
